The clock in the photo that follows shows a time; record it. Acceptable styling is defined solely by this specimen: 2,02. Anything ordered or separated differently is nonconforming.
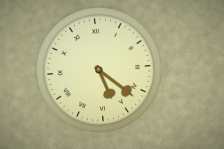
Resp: 5,22
